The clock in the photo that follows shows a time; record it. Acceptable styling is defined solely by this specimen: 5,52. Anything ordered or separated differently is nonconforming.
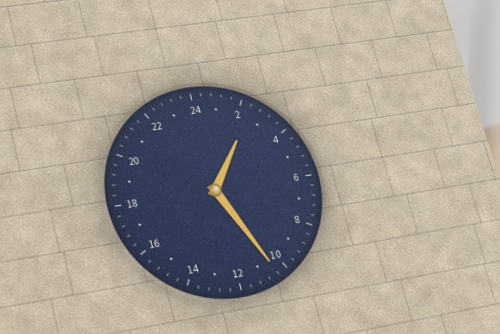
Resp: 2,26
